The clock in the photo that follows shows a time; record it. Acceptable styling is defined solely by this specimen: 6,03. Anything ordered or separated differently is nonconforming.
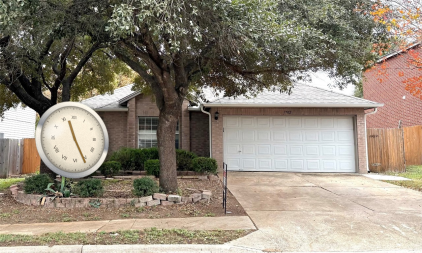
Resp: 11,26
